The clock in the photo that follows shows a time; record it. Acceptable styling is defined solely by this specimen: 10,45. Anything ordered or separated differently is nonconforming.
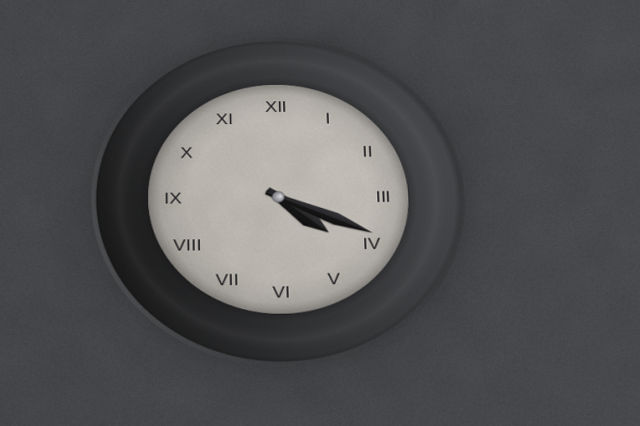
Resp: 4,19
